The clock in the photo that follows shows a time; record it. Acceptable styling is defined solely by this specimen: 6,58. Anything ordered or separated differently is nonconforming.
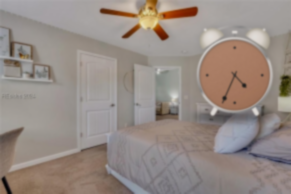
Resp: 4,34
